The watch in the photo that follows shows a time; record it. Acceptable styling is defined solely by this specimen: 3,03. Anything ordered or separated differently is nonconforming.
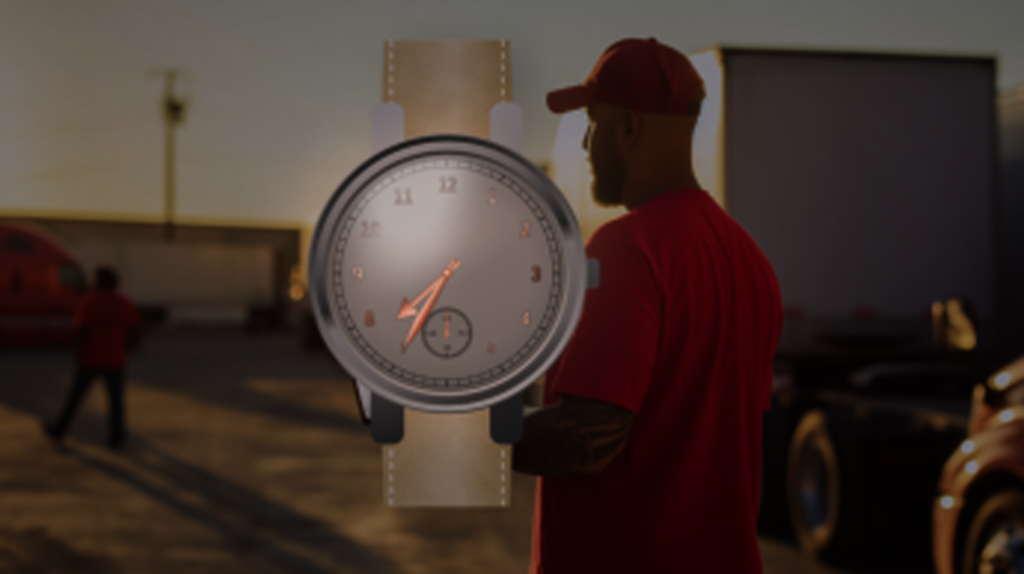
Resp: 7,35
